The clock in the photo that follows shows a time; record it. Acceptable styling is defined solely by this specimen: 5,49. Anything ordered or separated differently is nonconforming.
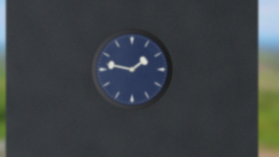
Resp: 1,47
